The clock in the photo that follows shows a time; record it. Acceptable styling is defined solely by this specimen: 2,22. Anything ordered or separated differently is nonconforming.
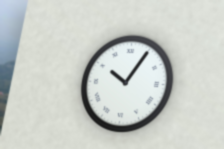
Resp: 10,05
